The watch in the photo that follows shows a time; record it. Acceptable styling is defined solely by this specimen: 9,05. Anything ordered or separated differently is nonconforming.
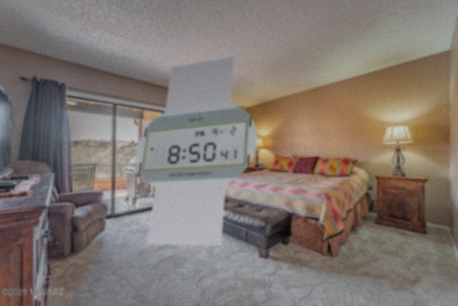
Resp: 8,50
